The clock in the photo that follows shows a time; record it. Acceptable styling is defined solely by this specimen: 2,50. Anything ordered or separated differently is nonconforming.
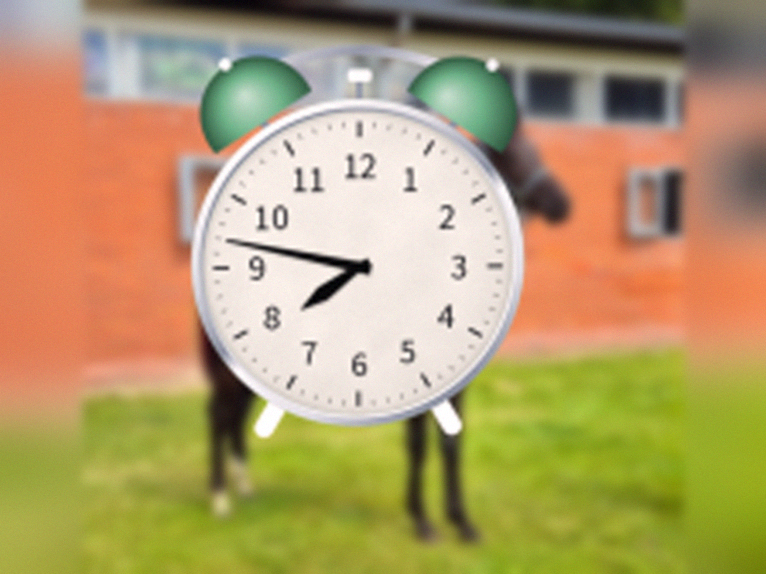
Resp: 7,47
